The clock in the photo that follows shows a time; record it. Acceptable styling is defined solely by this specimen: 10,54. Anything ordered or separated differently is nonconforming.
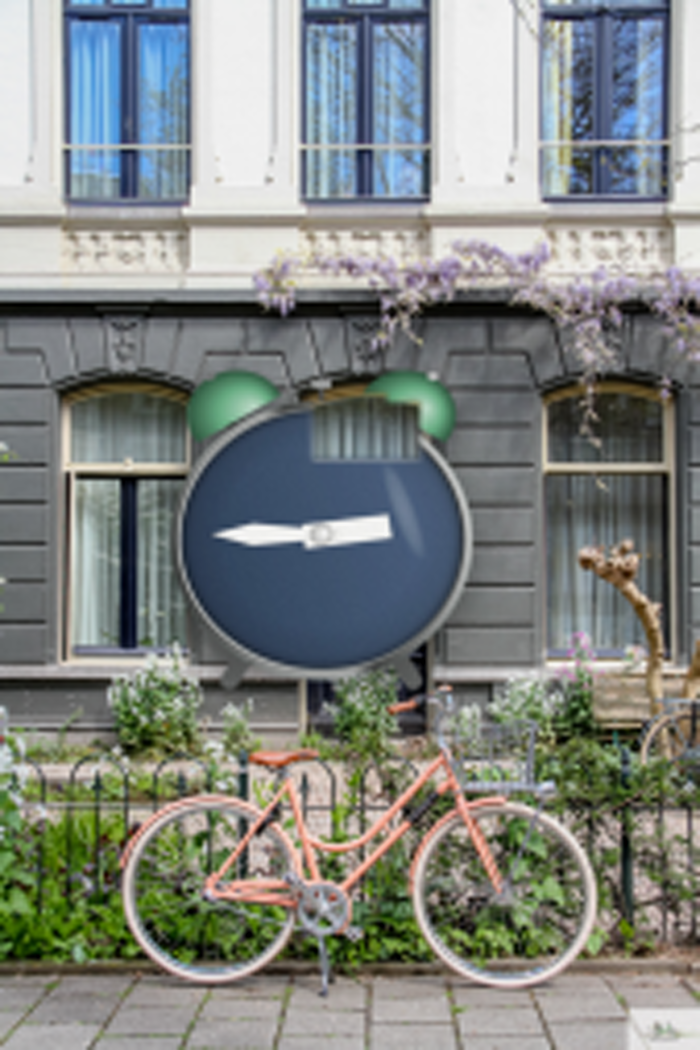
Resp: 2,45
